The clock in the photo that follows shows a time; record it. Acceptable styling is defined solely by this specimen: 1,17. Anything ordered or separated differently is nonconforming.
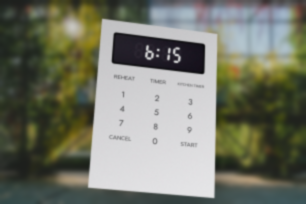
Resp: 6,15
